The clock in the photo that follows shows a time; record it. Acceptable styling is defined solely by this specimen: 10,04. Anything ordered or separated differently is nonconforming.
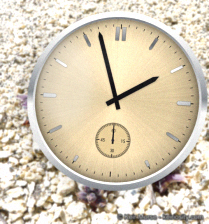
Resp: 1,57
